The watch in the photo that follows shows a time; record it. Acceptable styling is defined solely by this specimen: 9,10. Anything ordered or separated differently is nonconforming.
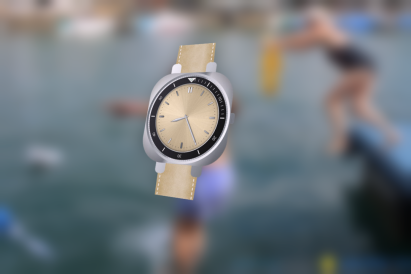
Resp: 8,25
